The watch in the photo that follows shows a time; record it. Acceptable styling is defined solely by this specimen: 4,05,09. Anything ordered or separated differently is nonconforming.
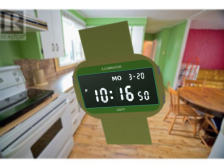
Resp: 10,16,50
